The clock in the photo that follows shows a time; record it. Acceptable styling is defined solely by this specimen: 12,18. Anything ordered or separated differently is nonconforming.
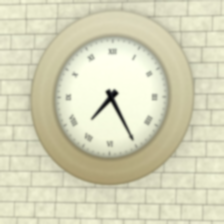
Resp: 7,25
